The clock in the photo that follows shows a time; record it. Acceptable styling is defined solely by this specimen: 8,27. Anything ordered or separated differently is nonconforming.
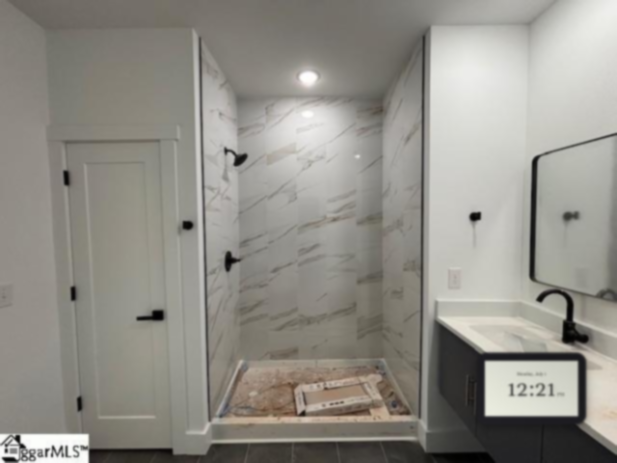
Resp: 12,21
